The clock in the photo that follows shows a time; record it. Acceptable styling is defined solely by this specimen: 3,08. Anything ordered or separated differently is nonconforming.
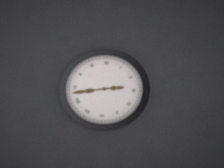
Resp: 2,43
